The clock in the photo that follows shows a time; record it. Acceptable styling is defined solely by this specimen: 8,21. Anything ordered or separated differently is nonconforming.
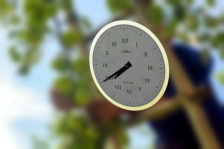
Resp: 7,40
